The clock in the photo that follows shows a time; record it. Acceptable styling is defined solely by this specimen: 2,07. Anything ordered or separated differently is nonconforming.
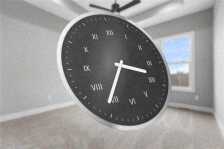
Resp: 3,36
